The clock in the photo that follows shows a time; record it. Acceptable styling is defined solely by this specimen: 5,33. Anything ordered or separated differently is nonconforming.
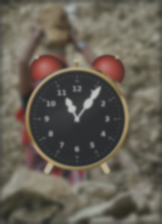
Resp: 11,06
